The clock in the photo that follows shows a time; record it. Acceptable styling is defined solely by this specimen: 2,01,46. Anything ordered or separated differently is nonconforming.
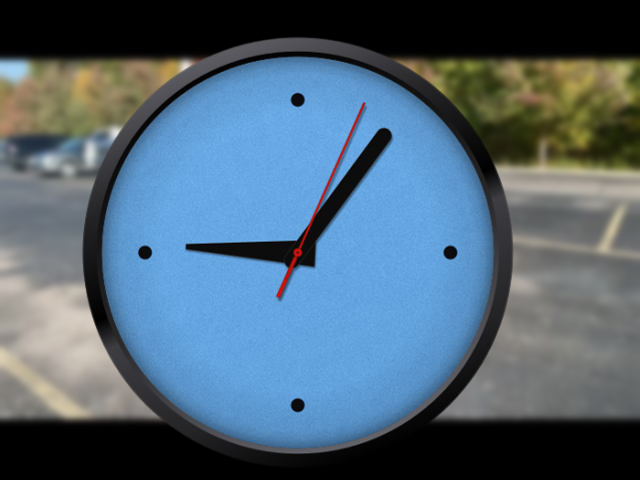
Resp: 9,06,04
